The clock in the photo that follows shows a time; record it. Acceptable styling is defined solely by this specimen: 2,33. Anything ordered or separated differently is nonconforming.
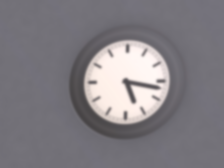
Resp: 5,17
